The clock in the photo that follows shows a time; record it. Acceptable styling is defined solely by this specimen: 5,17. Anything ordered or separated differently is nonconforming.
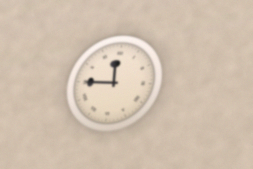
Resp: 11,45
